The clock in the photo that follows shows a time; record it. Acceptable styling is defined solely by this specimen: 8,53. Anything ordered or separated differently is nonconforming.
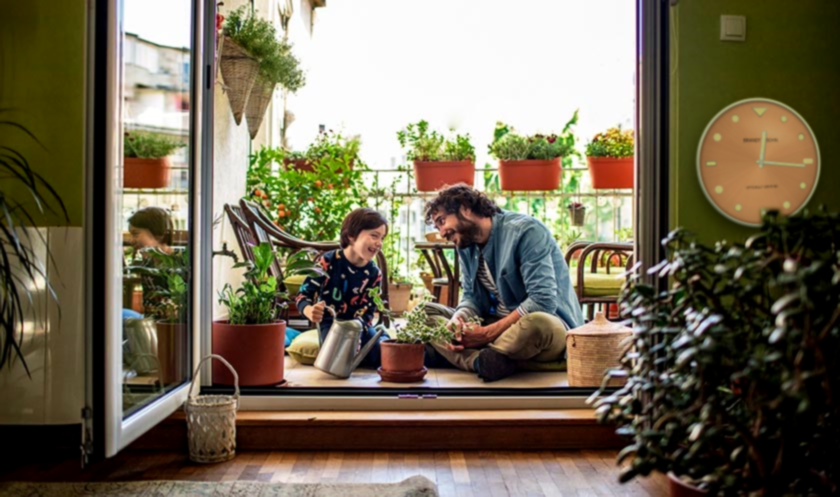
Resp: 12,16
